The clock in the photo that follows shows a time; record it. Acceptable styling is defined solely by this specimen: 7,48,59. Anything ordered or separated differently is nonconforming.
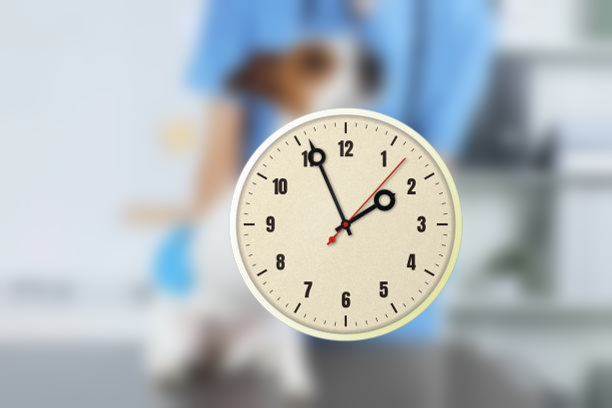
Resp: 1,56,07
